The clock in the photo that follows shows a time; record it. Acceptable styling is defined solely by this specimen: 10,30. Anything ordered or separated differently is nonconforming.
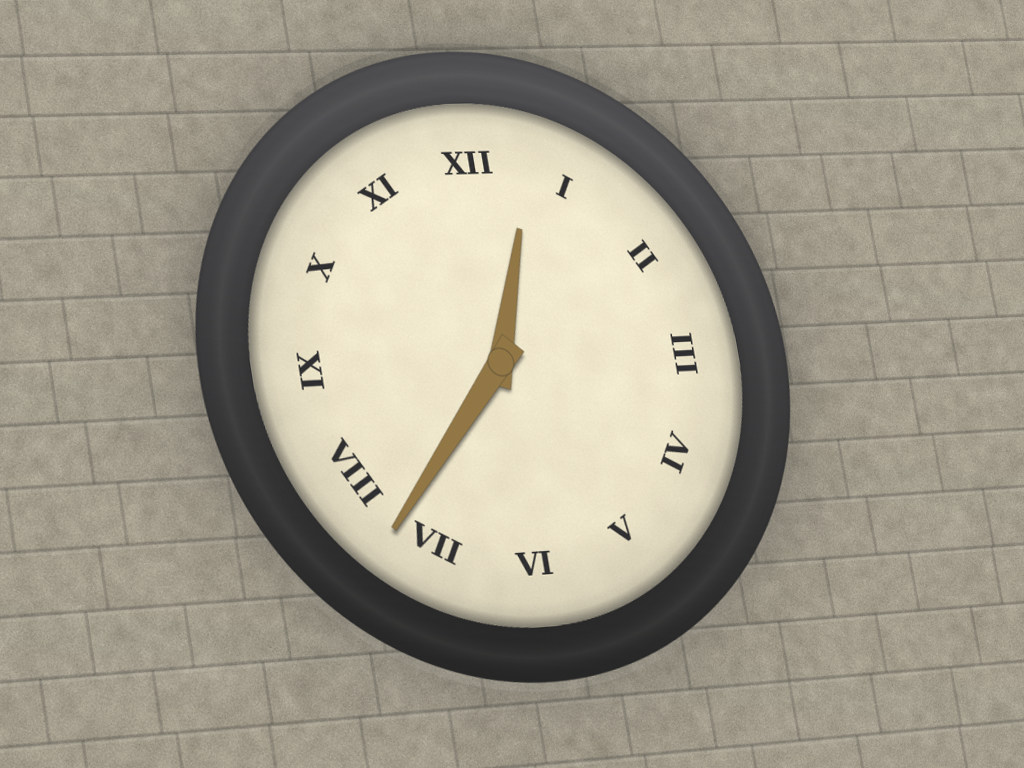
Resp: 12,37
